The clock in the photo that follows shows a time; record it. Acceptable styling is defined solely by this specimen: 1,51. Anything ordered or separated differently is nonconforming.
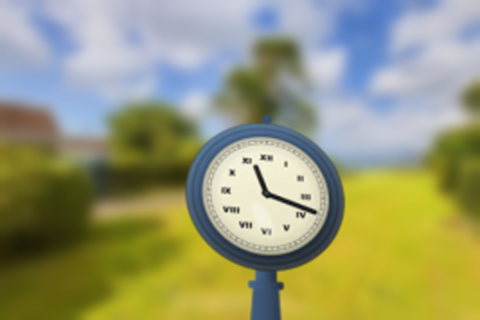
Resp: 11,18
